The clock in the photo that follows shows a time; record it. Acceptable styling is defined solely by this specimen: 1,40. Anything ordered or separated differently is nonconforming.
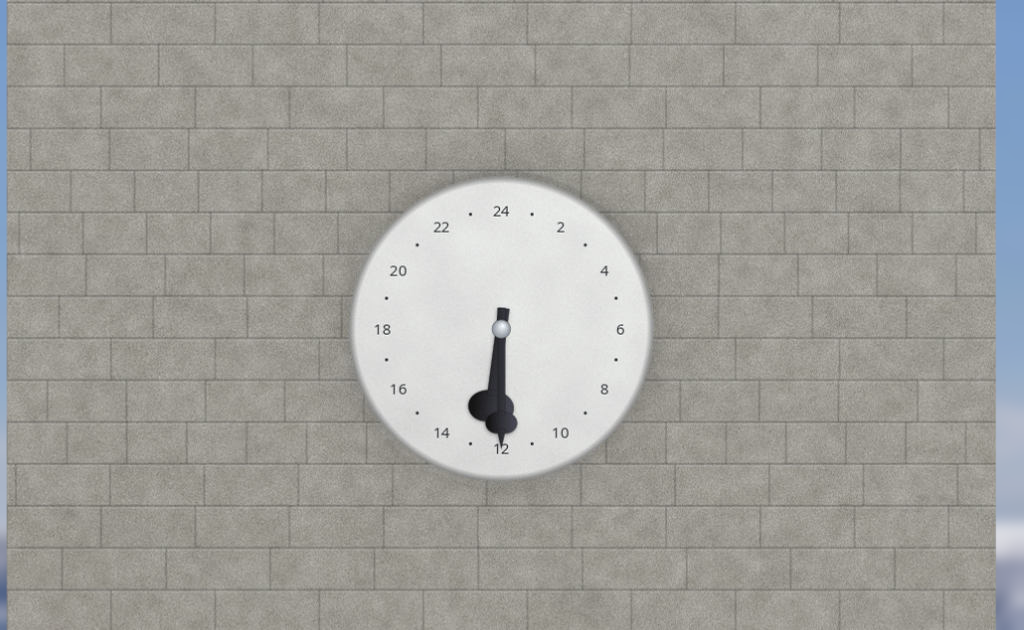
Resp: 12,30
